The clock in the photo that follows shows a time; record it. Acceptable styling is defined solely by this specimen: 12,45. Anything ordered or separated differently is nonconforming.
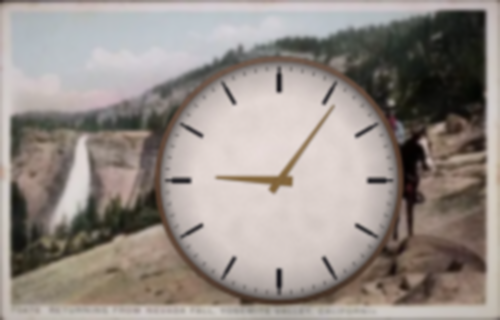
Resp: 9,06
